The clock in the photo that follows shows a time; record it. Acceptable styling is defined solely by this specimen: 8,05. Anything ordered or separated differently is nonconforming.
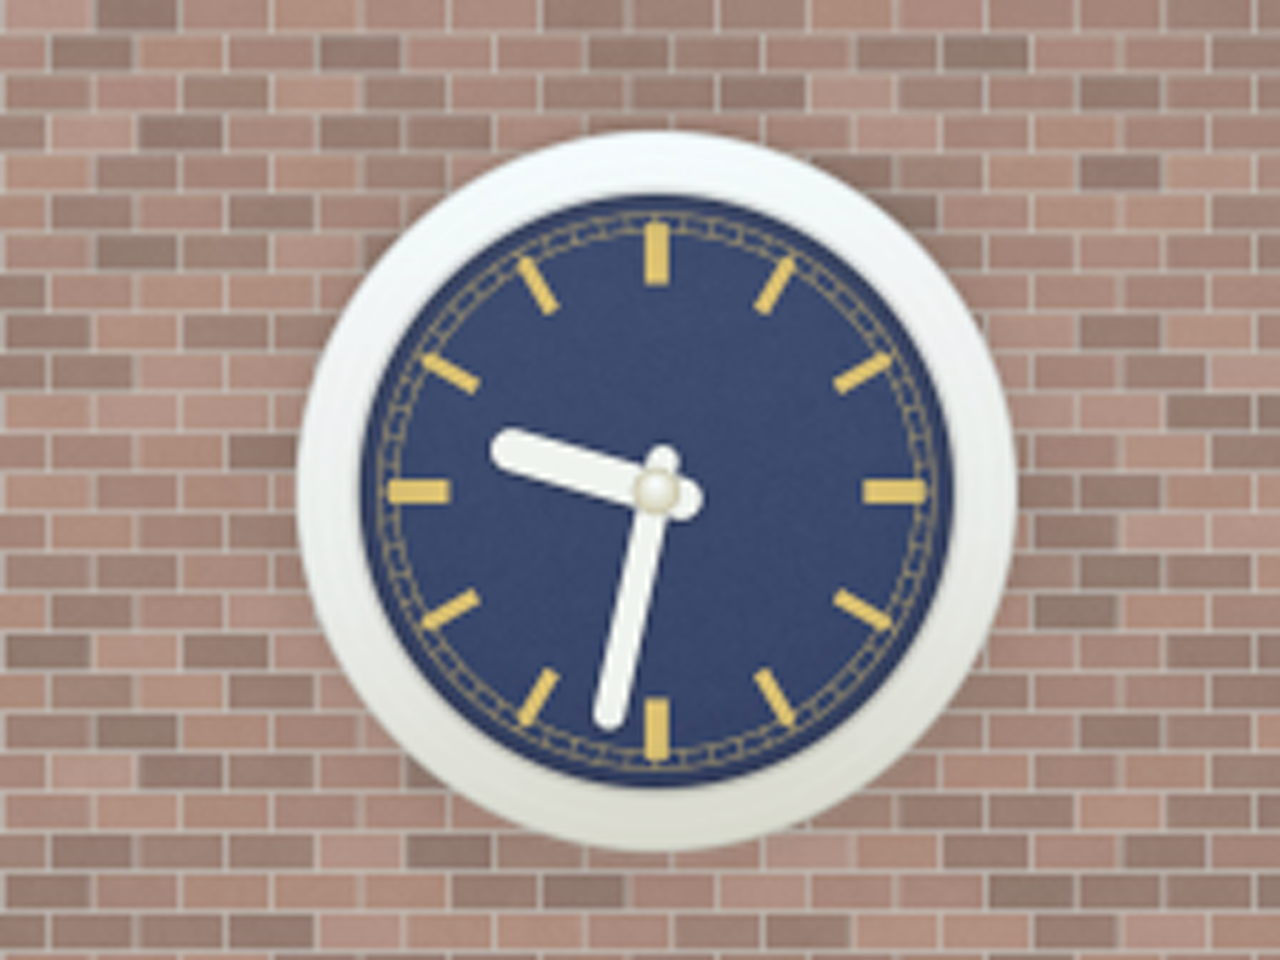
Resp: 9,32
